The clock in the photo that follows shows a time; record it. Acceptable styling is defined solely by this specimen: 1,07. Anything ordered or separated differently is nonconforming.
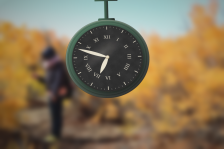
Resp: 6,48
